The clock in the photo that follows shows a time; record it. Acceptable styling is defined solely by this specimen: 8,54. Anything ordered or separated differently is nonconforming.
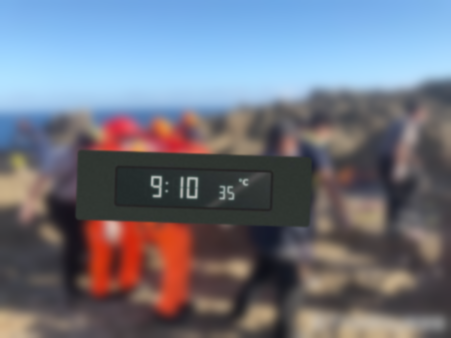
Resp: 9,10
